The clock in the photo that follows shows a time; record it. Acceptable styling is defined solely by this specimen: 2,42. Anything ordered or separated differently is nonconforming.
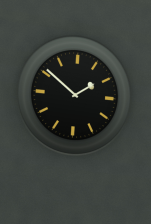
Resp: 1,51
